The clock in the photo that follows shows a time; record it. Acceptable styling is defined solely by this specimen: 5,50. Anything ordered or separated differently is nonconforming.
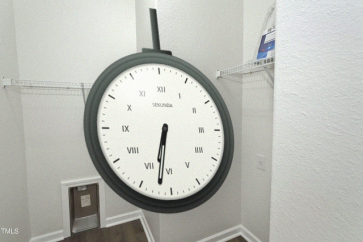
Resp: 6,32
